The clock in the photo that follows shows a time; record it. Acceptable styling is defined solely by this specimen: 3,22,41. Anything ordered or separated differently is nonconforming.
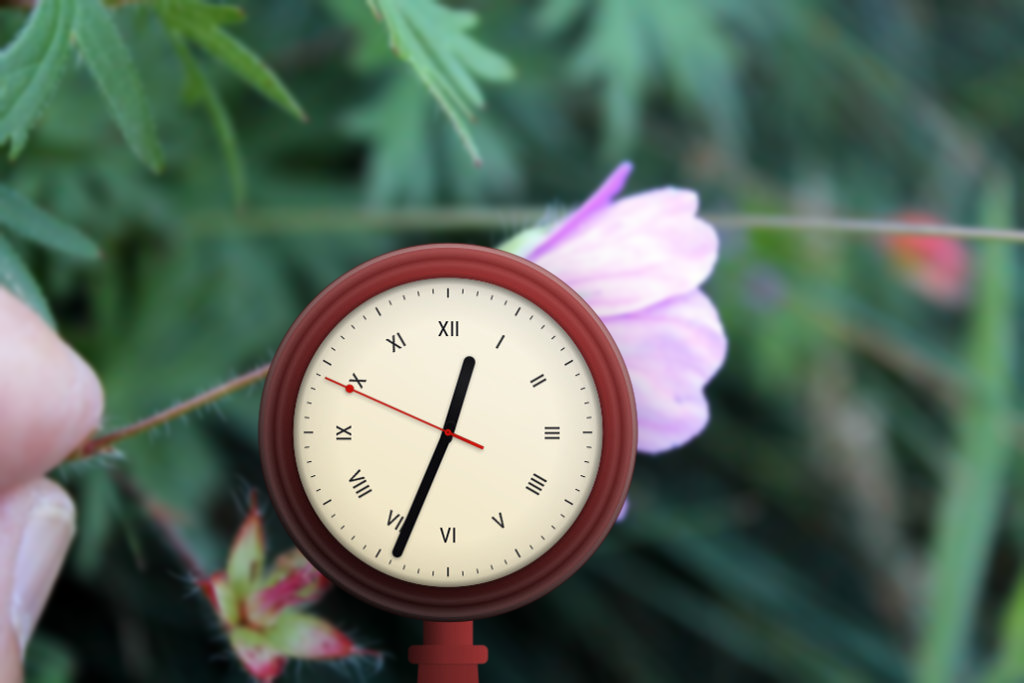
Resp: 12,33,49
